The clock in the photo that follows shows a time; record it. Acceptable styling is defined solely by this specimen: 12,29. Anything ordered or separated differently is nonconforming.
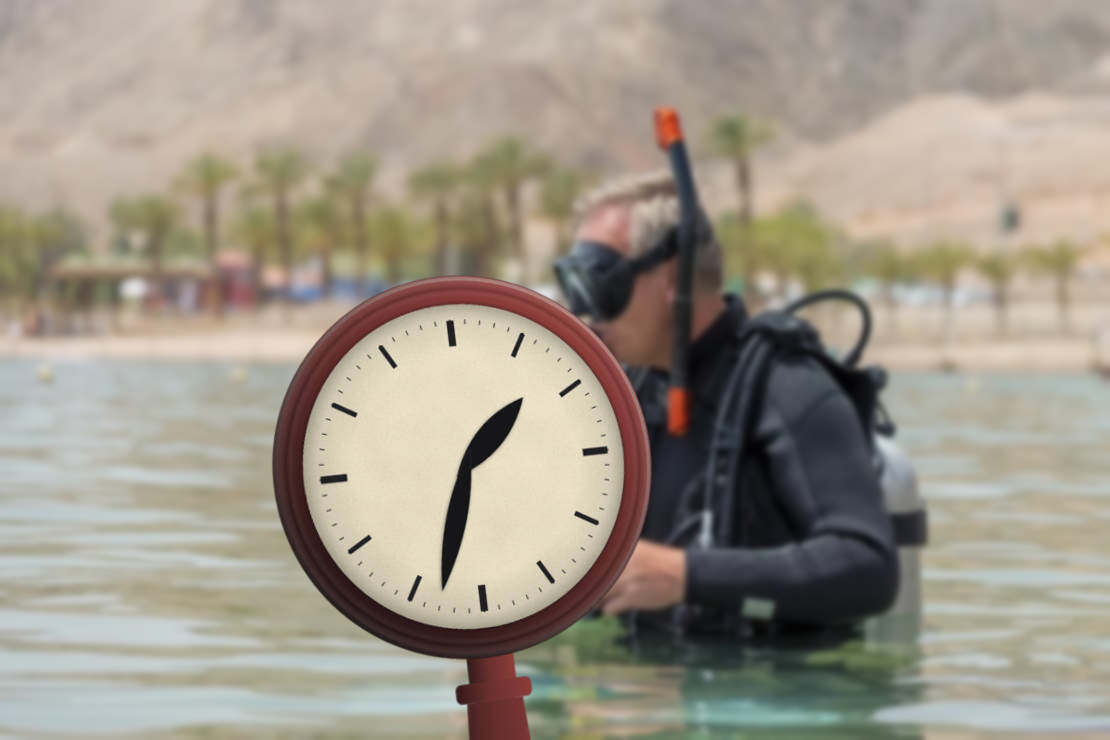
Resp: 1,33
